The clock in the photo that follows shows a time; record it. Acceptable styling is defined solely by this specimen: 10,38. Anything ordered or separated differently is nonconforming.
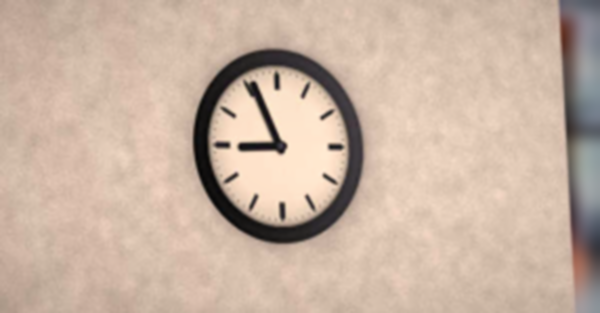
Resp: 8,56
